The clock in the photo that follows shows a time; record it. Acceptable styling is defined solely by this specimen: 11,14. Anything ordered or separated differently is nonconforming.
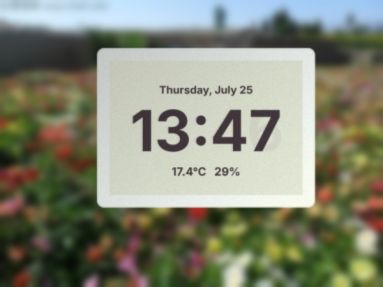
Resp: 13,47
